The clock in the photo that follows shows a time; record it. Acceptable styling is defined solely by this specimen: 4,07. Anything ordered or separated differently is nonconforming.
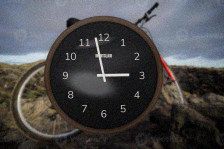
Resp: 2,58
